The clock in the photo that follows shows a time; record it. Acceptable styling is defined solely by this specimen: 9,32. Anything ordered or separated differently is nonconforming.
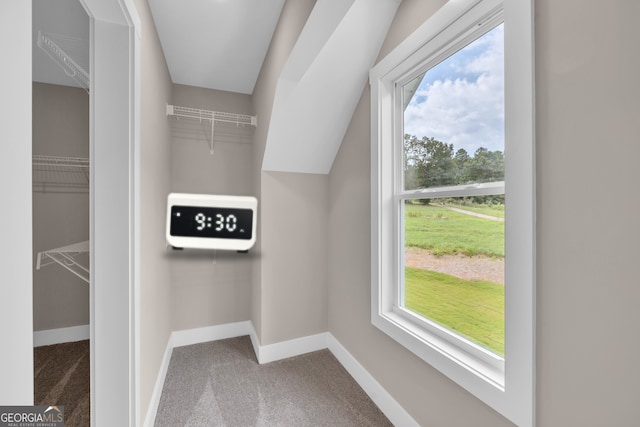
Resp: 9,30
